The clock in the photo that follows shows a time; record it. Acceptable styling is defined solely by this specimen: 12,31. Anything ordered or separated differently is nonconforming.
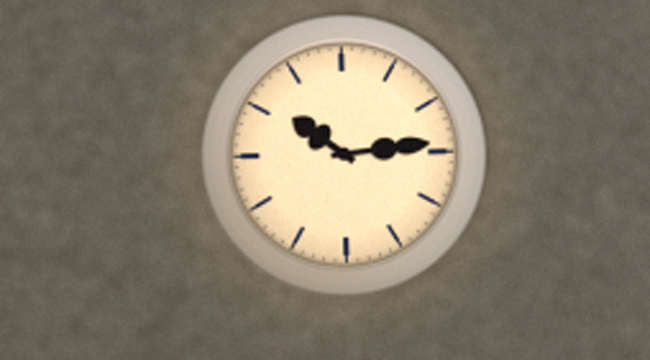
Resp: 10,14
